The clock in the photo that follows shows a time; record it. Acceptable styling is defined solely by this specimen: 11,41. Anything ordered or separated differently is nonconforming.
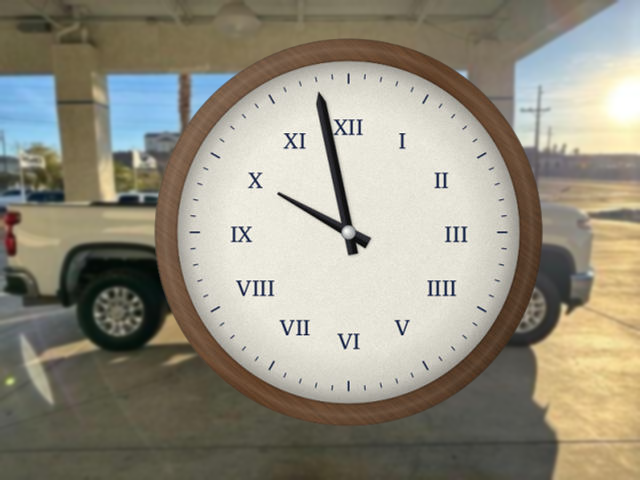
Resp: 9,58
